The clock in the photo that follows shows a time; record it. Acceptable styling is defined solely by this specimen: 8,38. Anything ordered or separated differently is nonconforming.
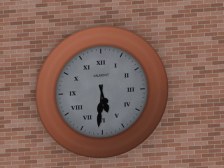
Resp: 5,31
